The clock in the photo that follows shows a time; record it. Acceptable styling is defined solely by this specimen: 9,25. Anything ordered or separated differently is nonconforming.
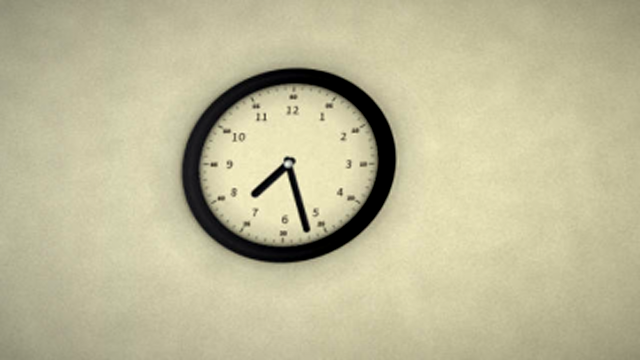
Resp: 7,27
